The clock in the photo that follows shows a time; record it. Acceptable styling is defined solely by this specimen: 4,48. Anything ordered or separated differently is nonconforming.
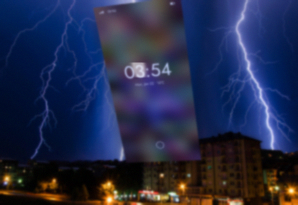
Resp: 3,54
